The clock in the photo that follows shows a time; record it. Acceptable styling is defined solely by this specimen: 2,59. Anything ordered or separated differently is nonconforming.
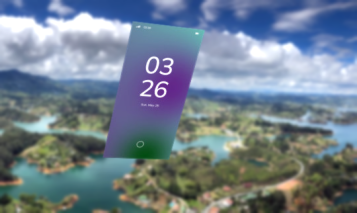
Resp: 3,26
